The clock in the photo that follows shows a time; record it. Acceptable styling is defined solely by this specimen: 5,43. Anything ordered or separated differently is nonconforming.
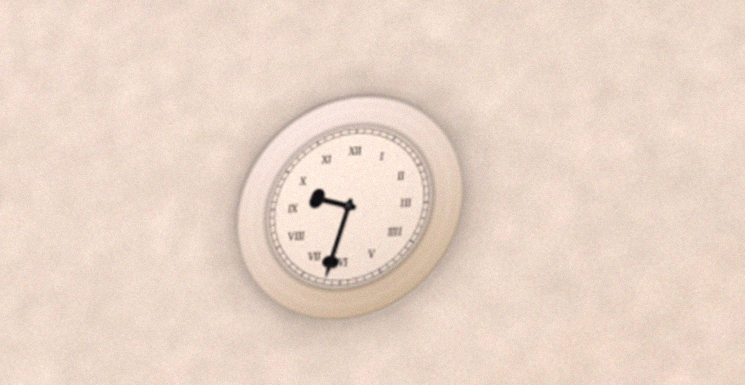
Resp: 9,32
